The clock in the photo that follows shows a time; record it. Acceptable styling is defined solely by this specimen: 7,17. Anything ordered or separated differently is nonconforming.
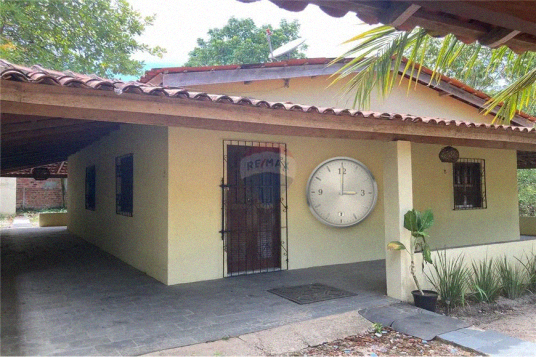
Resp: 3,00
